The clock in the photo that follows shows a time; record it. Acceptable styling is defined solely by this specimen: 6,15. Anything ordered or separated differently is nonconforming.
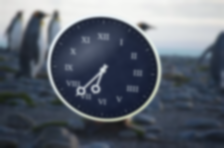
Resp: 6,37
